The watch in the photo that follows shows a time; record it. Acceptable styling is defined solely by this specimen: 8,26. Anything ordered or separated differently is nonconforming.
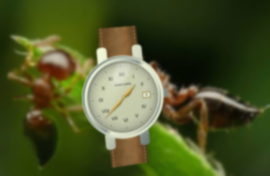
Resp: 1,38
